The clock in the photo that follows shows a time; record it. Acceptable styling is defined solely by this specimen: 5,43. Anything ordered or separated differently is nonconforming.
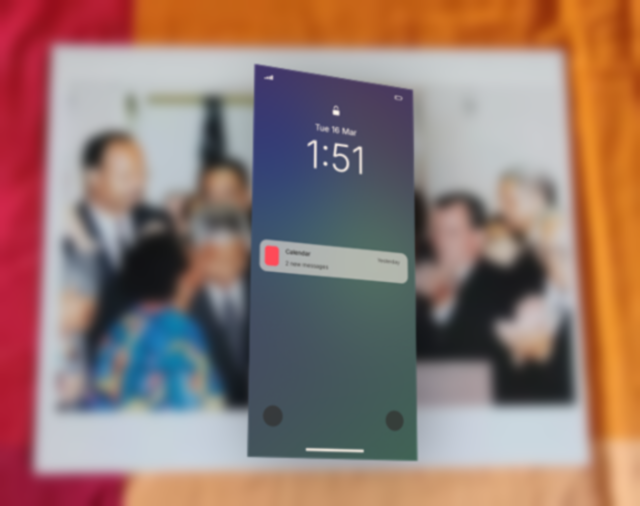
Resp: 1,51
